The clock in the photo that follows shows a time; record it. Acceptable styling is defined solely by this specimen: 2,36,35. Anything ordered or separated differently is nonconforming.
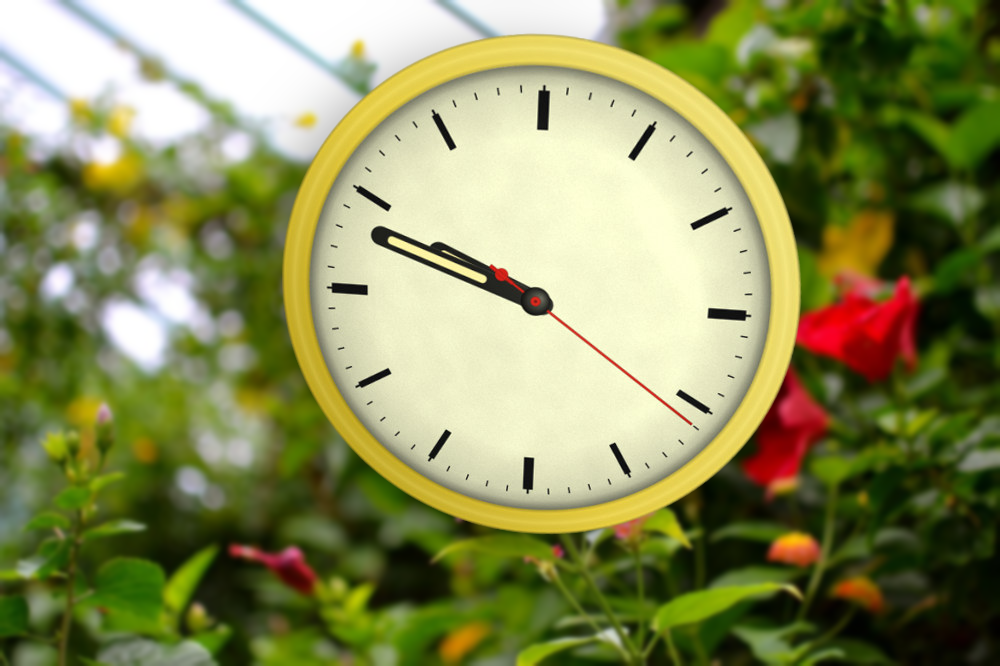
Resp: 9,48,21
